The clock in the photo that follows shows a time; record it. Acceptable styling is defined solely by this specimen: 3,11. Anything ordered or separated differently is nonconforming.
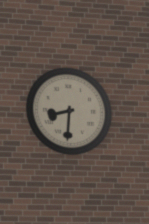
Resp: 8,31
